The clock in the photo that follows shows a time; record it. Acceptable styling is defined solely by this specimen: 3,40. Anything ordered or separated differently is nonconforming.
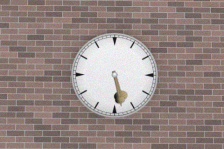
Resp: 5,28
